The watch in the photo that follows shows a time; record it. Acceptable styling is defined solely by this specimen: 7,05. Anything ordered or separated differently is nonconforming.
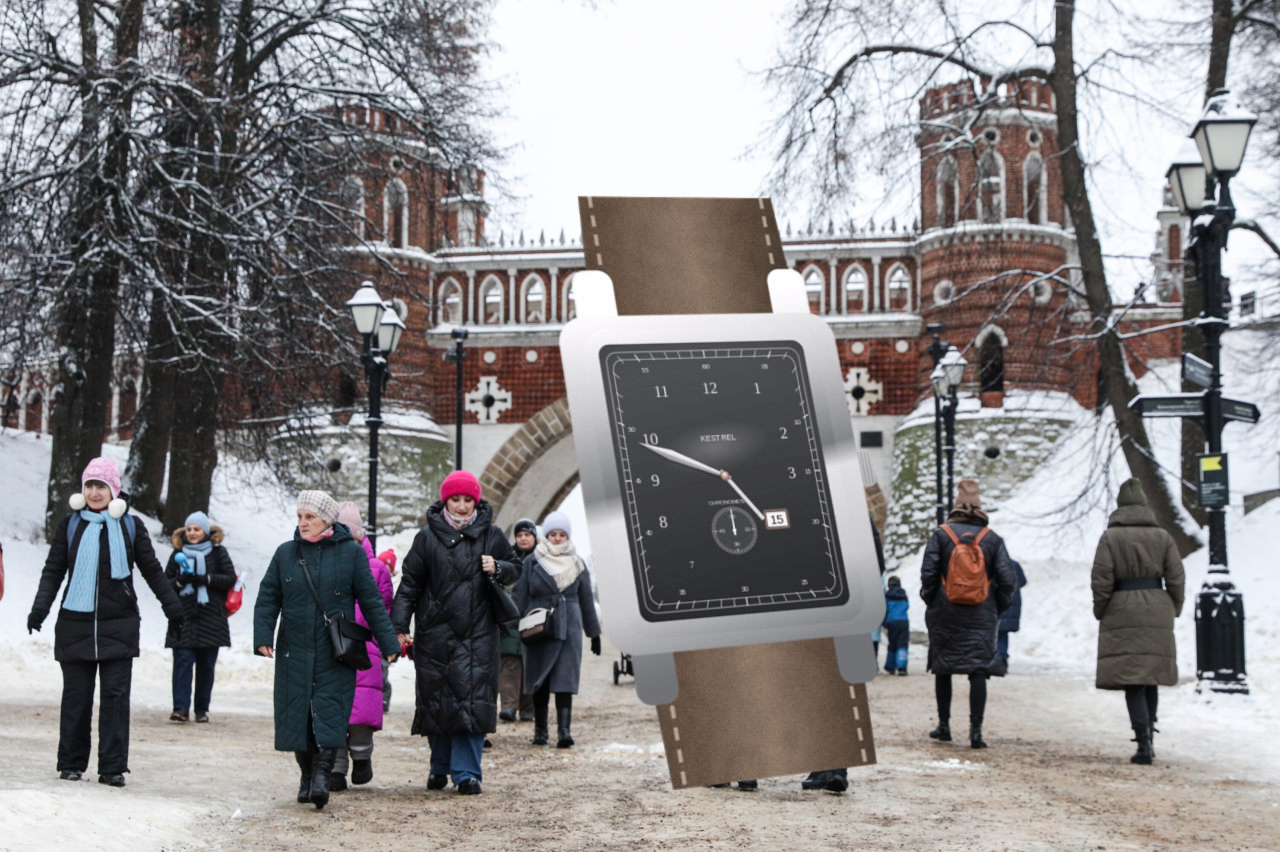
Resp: 4,49
